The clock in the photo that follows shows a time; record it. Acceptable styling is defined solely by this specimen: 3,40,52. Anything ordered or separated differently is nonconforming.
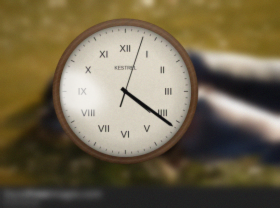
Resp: 4,21,03
